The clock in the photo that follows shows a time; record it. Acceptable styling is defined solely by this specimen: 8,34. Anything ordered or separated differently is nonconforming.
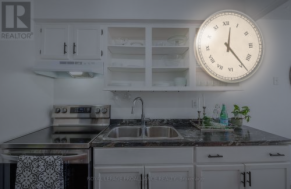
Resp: 12,24
